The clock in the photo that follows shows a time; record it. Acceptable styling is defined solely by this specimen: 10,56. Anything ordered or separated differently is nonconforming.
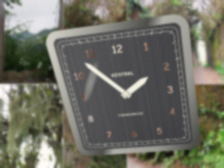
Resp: 1,53
